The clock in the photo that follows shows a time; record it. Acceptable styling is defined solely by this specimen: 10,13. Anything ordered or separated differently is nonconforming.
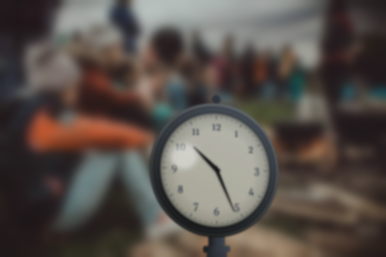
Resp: 10,26
